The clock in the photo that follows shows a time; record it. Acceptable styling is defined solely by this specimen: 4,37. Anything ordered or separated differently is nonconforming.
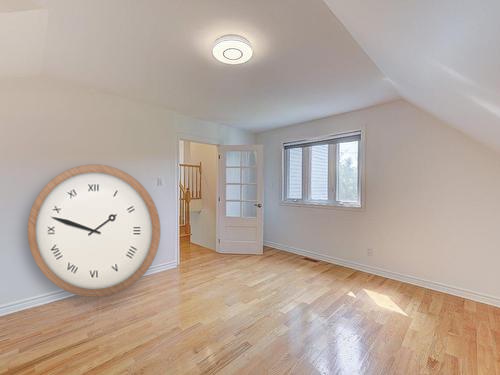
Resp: 1,48
